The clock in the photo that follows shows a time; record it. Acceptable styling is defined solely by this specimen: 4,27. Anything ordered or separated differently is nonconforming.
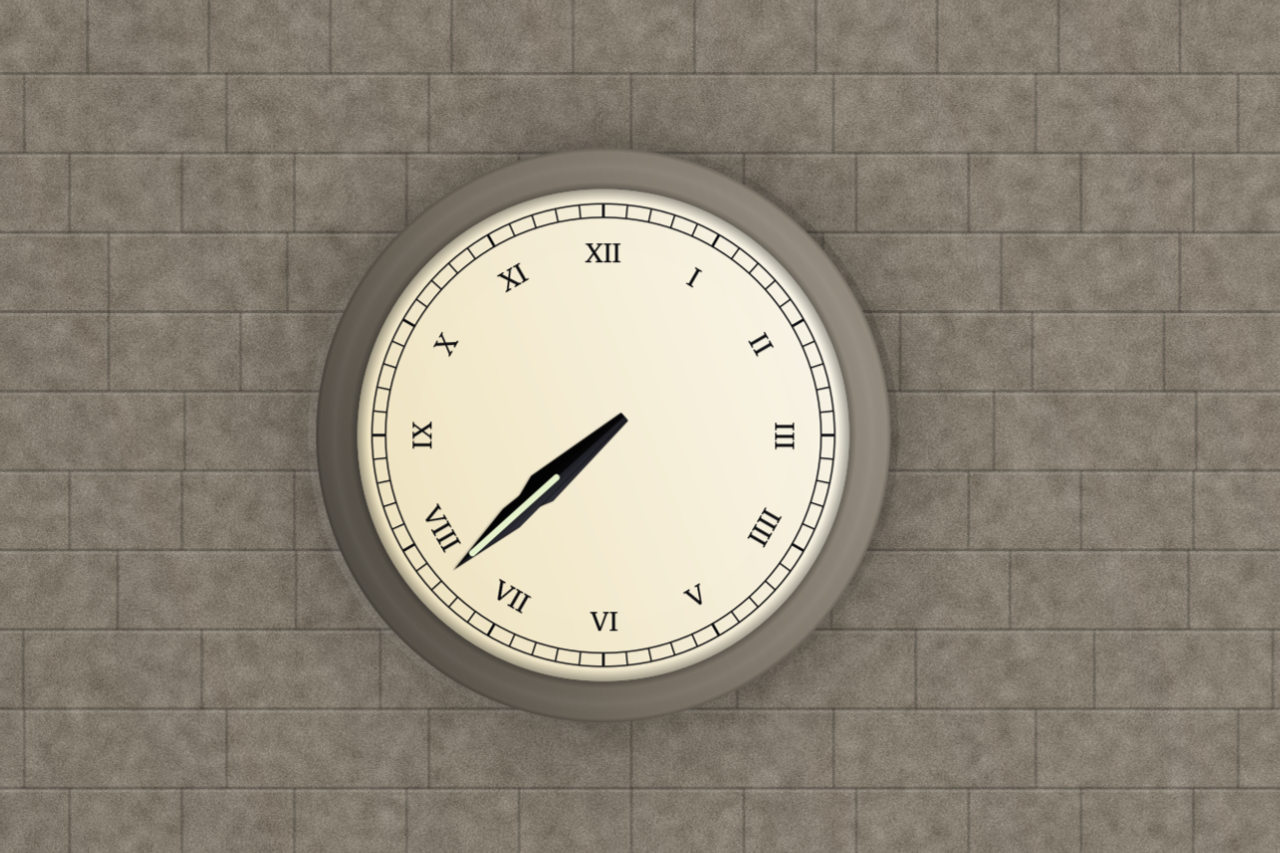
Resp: 7,38
